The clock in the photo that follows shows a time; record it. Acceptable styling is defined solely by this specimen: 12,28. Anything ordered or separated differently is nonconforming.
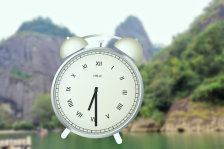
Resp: 6,29
